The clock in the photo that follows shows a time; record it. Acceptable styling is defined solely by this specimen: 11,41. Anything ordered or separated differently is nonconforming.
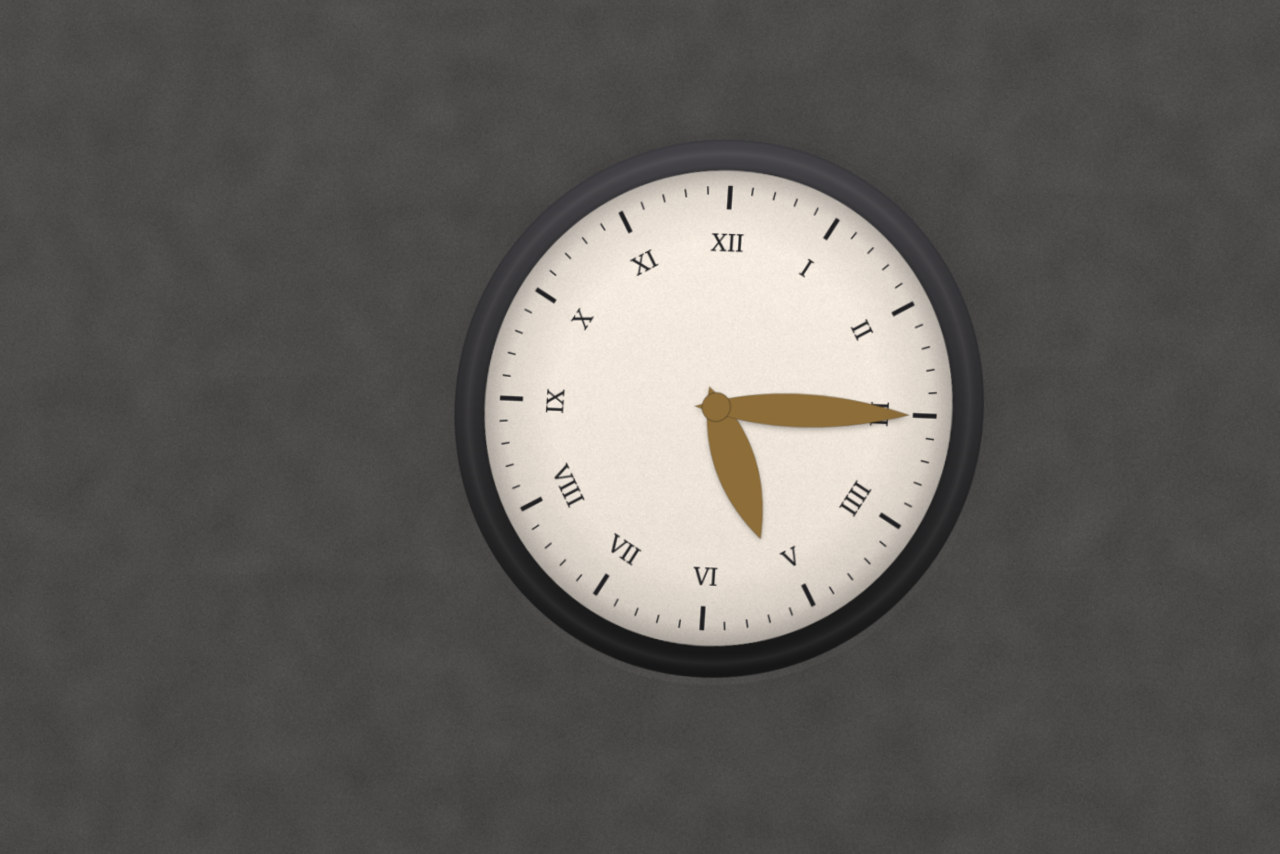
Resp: 5,15
